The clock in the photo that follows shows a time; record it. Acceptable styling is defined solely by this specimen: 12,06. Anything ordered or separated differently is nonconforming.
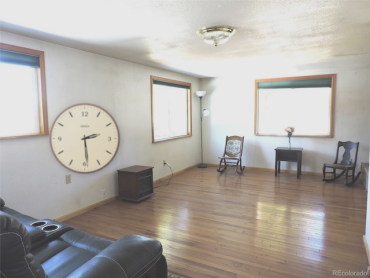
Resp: 2,29
